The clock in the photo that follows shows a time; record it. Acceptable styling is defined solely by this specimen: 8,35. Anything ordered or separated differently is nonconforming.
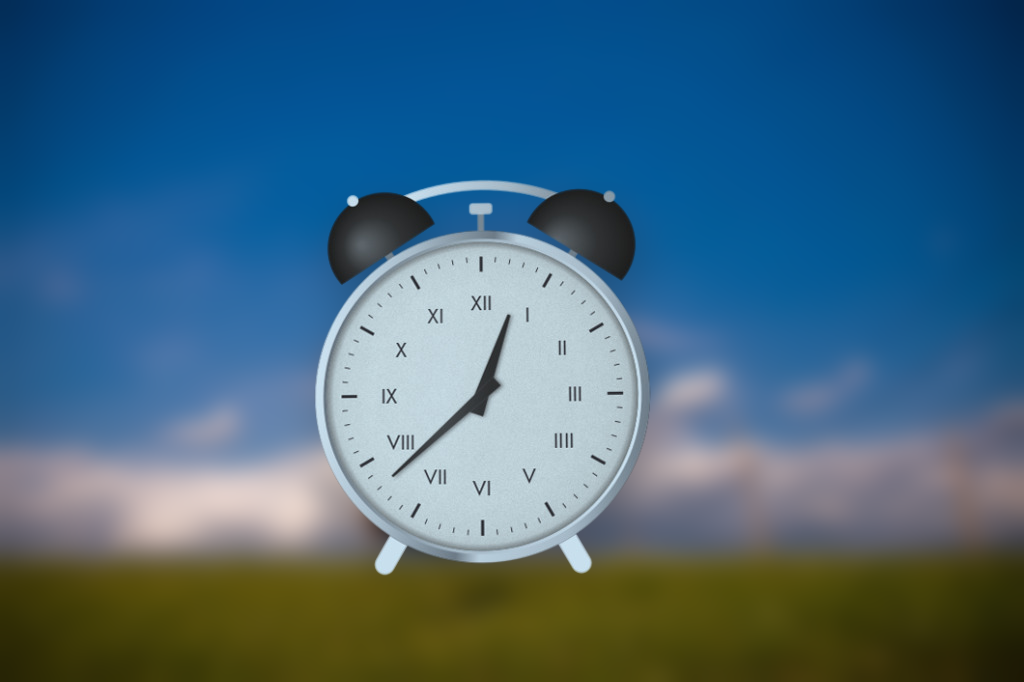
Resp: 12,38
